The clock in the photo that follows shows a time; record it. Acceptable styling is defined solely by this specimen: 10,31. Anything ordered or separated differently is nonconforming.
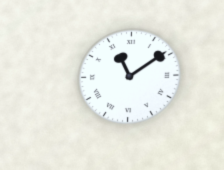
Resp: 11,09
